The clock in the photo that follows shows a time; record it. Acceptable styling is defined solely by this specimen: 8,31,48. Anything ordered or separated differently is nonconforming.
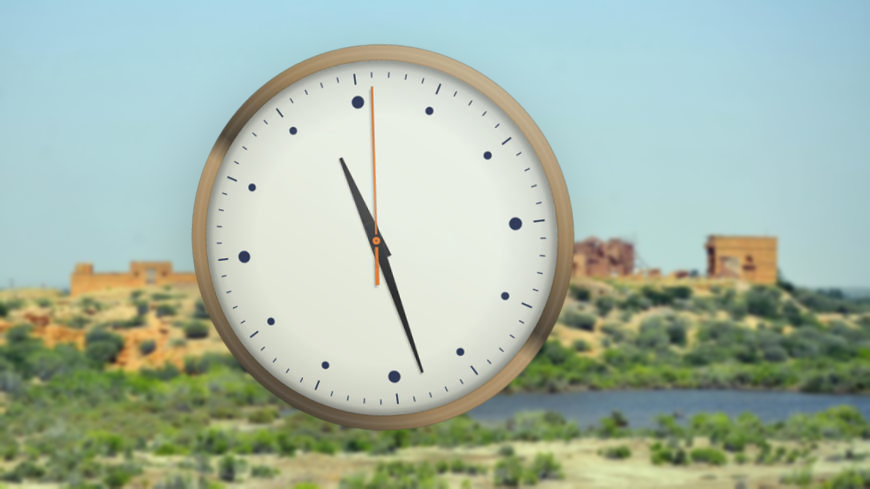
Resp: 11,28,01
